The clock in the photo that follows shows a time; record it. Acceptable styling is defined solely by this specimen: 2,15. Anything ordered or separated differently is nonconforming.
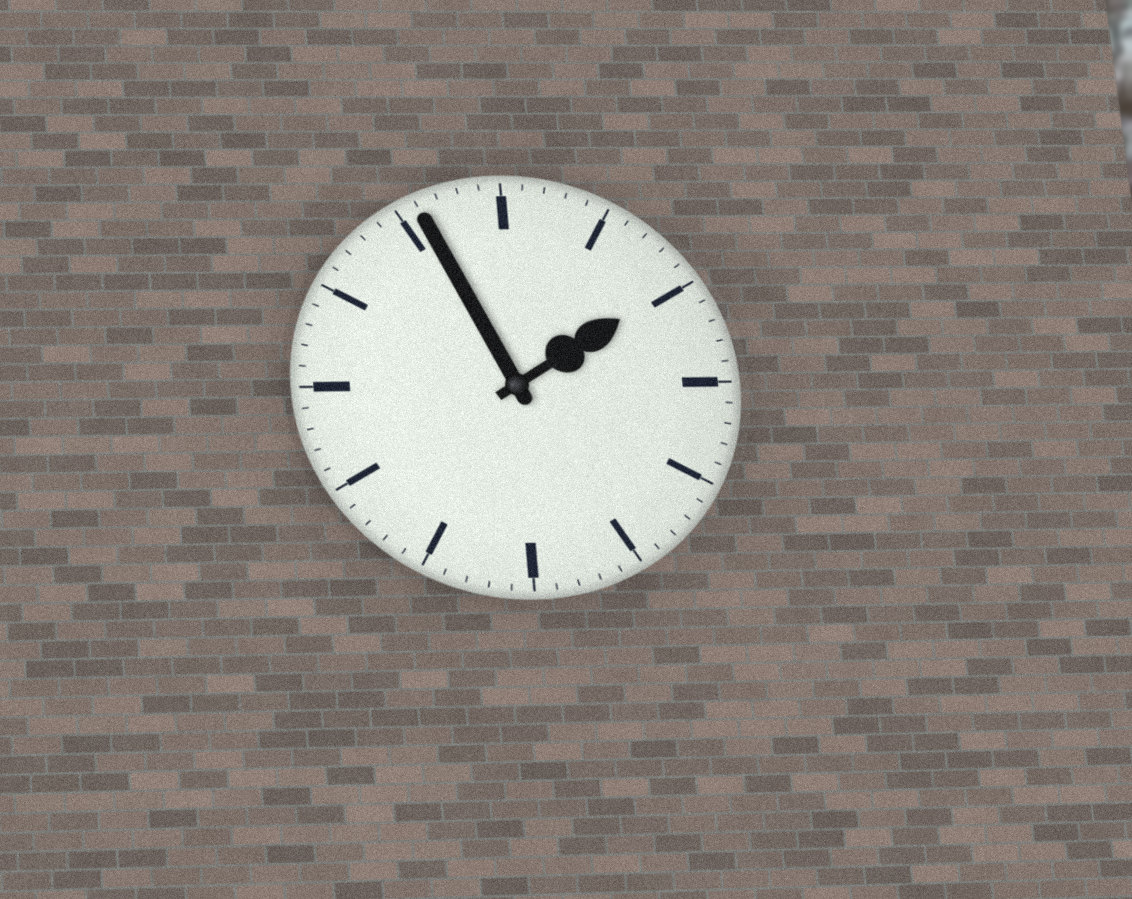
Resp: 1,56
